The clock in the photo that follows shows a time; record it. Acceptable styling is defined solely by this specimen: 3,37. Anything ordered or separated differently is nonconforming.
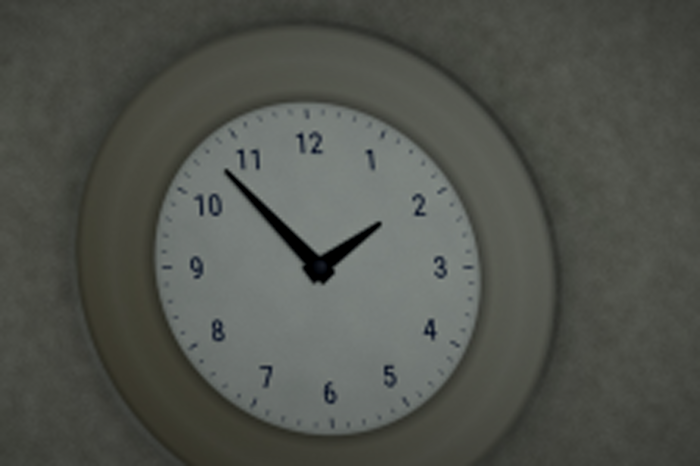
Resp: 1,53
